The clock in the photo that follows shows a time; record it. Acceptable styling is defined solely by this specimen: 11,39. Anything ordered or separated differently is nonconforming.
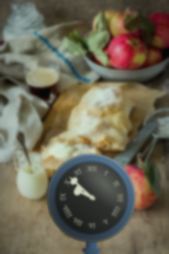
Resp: 9,52
